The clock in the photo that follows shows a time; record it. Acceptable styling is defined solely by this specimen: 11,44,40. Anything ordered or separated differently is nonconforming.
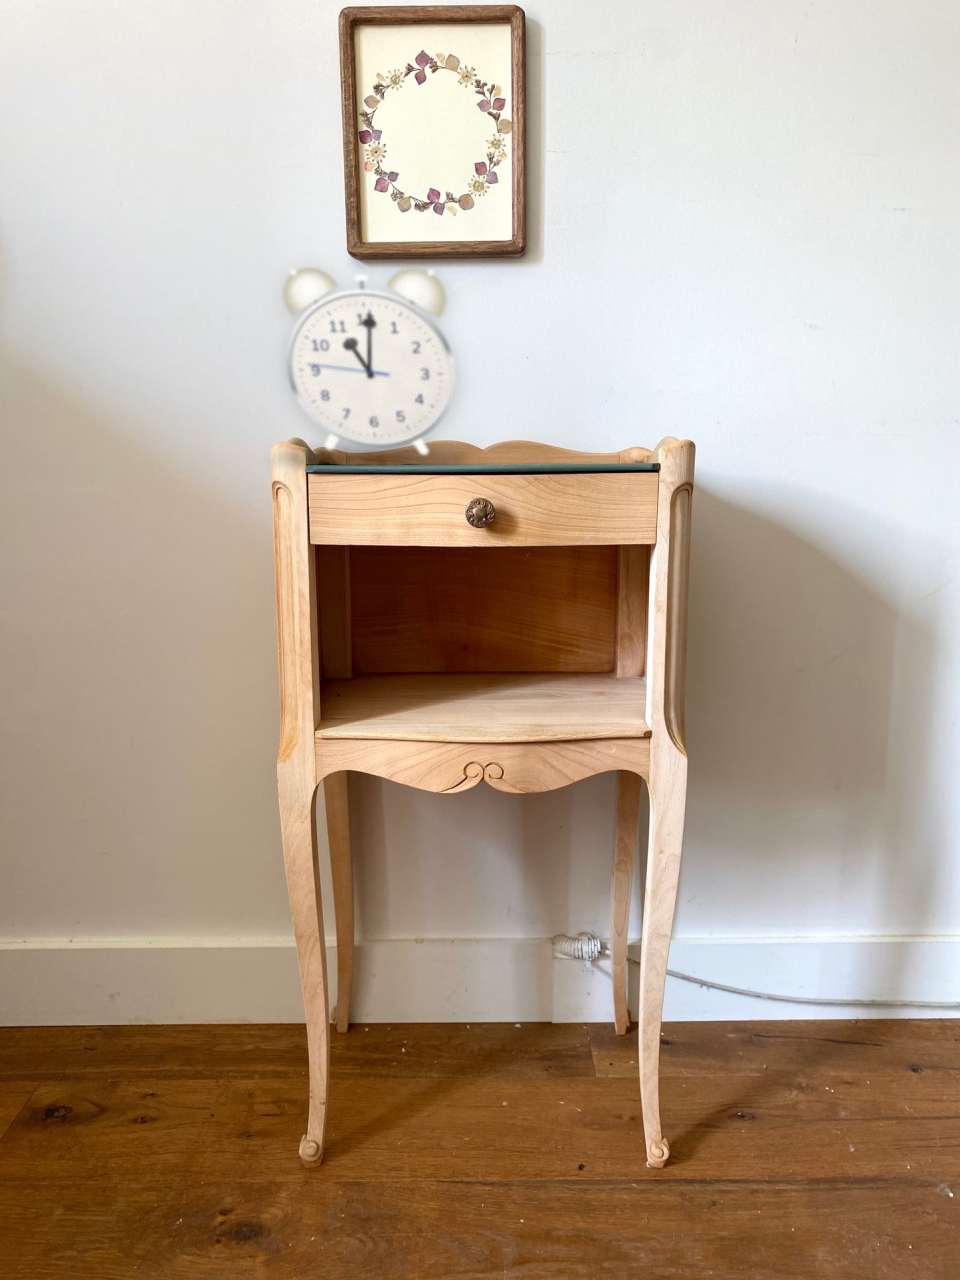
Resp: 11,00,46
